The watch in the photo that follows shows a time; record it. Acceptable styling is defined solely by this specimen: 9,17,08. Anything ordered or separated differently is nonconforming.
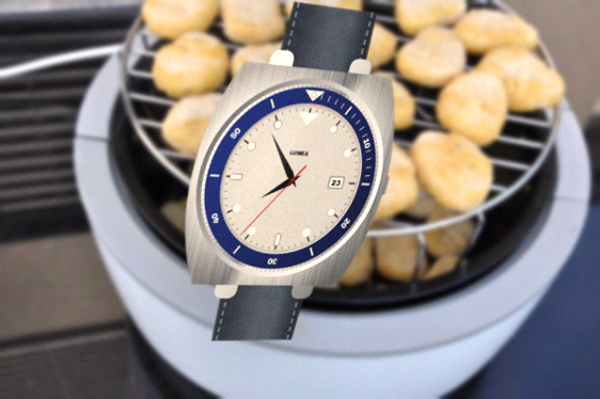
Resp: 7,53,36
